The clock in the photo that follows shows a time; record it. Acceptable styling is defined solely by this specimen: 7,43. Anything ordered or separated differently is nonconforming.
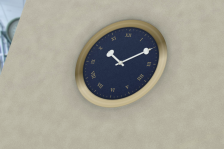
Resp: 10,10
